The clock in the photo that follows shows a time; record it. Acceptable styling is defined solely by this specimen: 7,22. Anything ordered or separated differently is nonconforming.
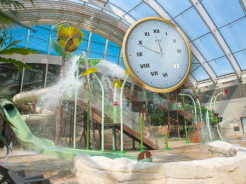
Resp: 11,49
